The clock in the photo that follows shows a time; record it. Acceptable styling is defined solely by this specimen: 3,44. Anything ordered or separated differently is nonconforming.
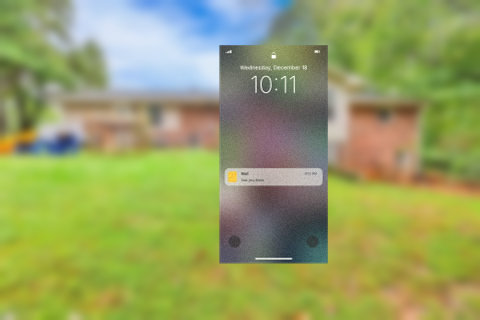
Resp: 10,11
